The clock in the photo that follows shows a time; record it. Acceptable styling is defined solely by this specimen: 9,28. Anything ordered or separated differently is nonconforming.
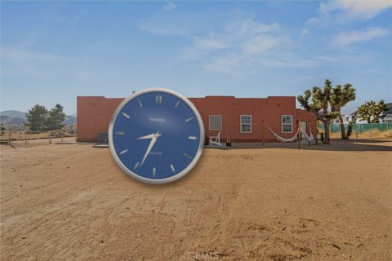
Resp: 8,34
